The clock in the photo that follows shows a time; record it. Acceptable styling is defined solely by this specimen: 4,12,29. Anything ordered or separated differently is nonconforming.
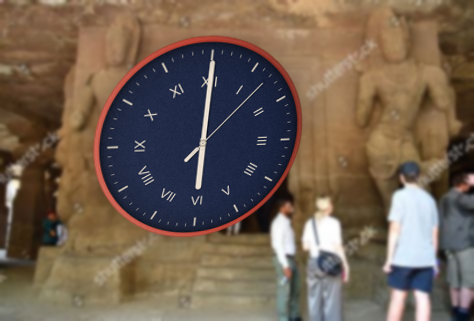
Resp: 6,00,07
